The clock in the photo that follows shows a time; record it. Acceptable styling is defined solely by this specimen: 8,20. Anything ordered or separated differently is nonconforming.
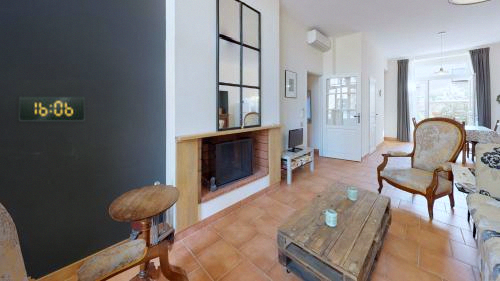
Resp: 16,06
